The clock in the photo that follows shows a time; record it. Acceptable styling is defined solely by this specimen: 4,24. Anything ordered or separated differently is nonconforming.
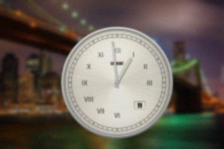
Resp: 12,59
